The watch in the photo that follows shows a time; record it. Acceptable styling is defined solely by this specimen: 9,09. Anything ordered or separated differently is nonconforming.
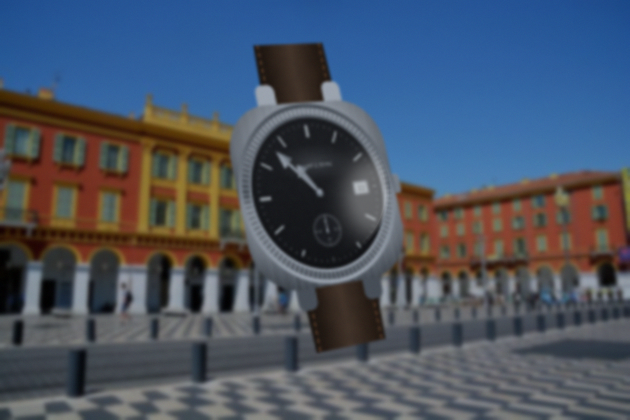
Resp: 10,53
